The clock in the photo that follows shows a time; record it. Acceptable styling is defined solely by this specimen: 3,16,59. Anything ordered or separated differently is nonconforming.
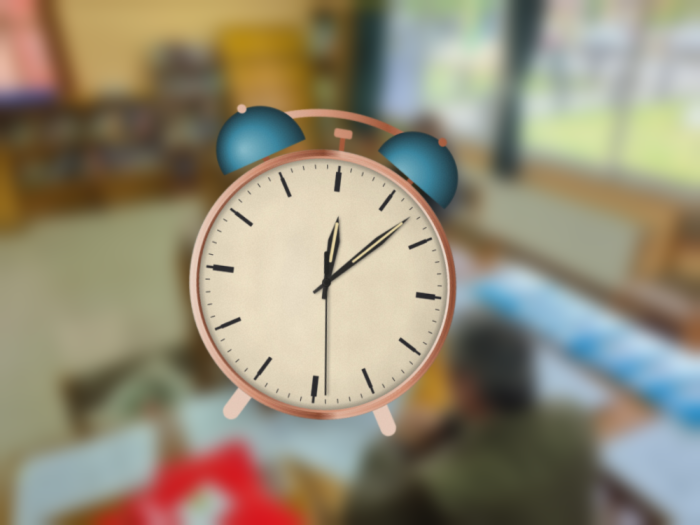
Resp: 12,07,29
